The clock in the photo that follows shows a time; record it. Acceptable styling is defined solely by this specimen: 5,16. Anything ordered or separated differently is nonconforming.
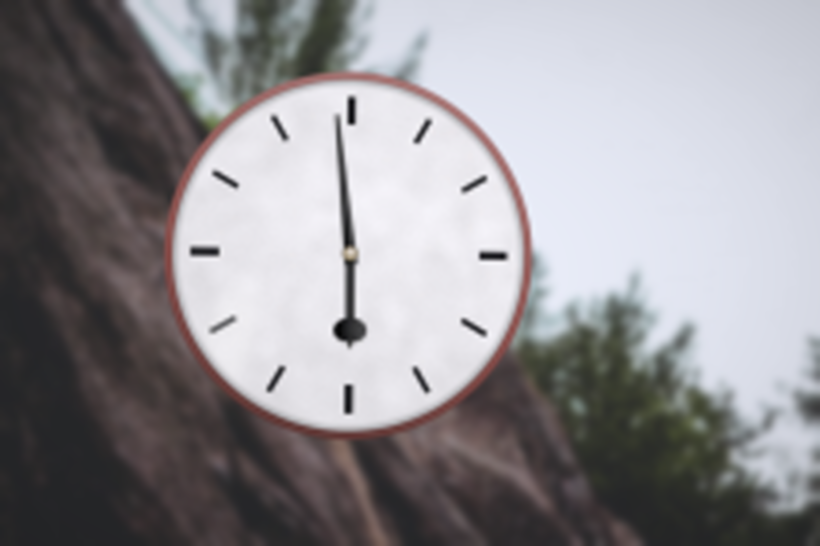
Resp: 5,59
